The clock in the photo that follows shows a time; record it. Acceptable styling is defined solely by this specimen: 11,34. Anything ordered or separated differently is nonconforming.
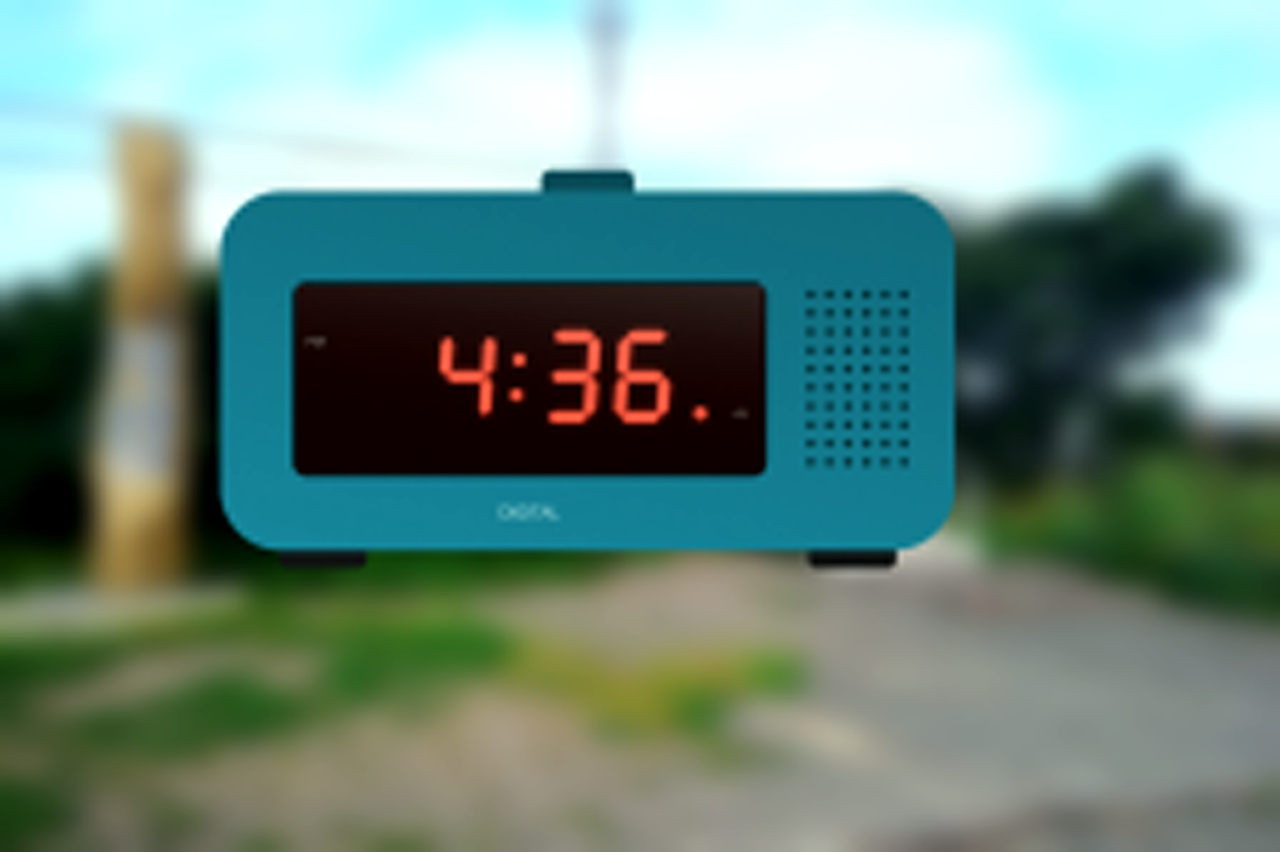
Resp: 4,36
